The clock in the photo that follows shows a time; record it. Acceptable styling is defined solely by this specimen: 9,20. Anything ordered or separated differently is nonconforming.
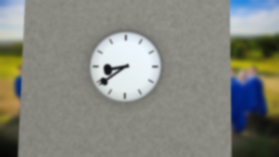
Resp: 8,39
